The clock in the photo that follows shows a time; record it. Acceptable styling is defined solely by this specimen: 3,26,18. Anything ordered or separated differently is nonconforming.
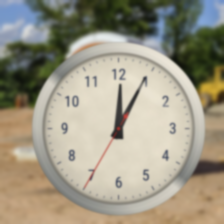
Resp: 12,04,35
